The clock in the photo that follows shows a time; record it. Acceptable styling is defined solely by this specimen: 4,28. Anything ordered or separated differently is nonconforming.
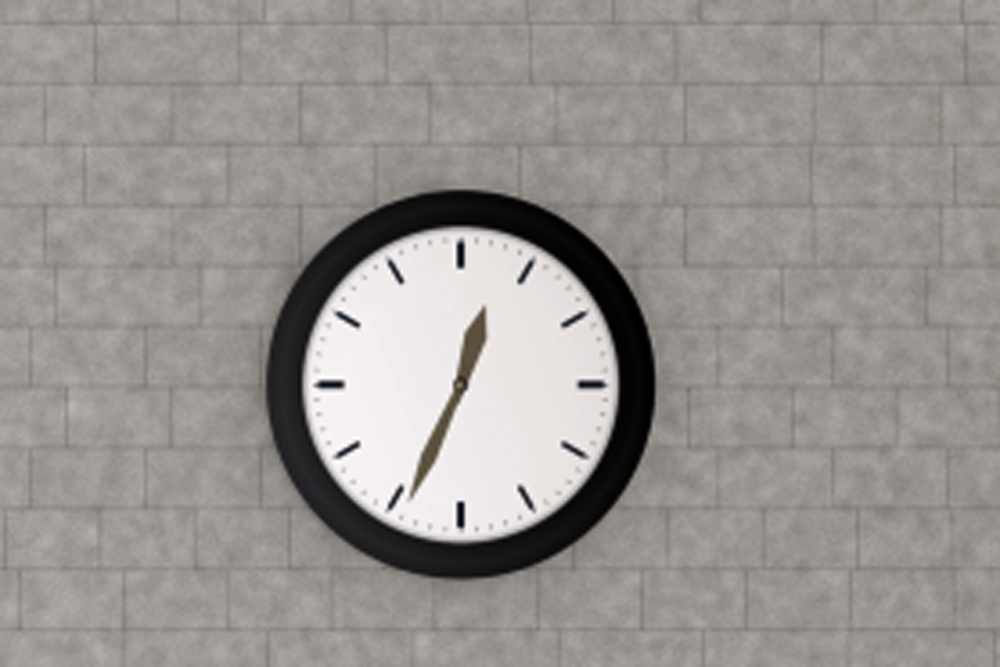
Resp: 12,34
